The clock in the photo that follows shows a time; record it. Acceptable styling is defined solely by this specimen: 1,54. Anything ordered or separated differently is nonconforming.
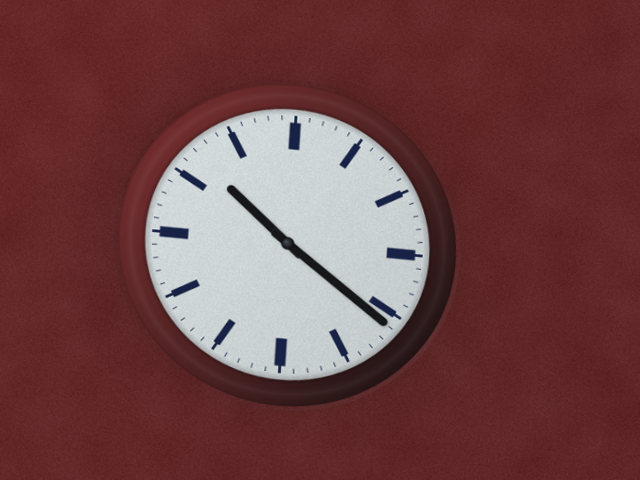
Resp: 10,21
